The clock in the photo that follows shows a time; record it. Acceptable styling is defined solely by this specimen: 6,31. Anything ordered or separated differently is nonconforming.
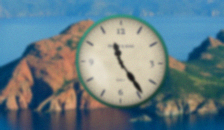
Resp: 11,24
